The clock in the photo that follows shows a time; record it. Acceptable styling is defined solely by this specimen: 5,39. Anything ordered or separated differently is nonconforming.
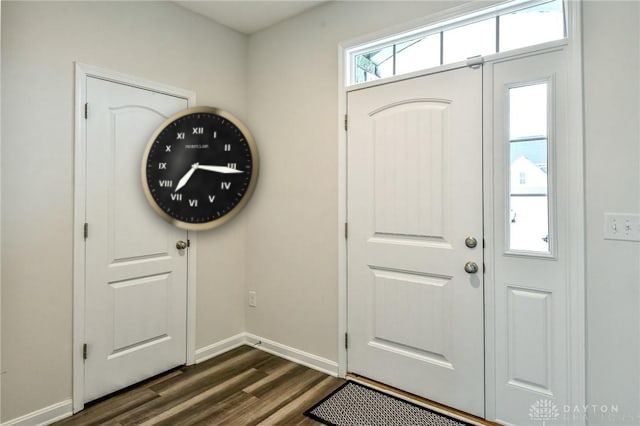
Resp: 7,16
